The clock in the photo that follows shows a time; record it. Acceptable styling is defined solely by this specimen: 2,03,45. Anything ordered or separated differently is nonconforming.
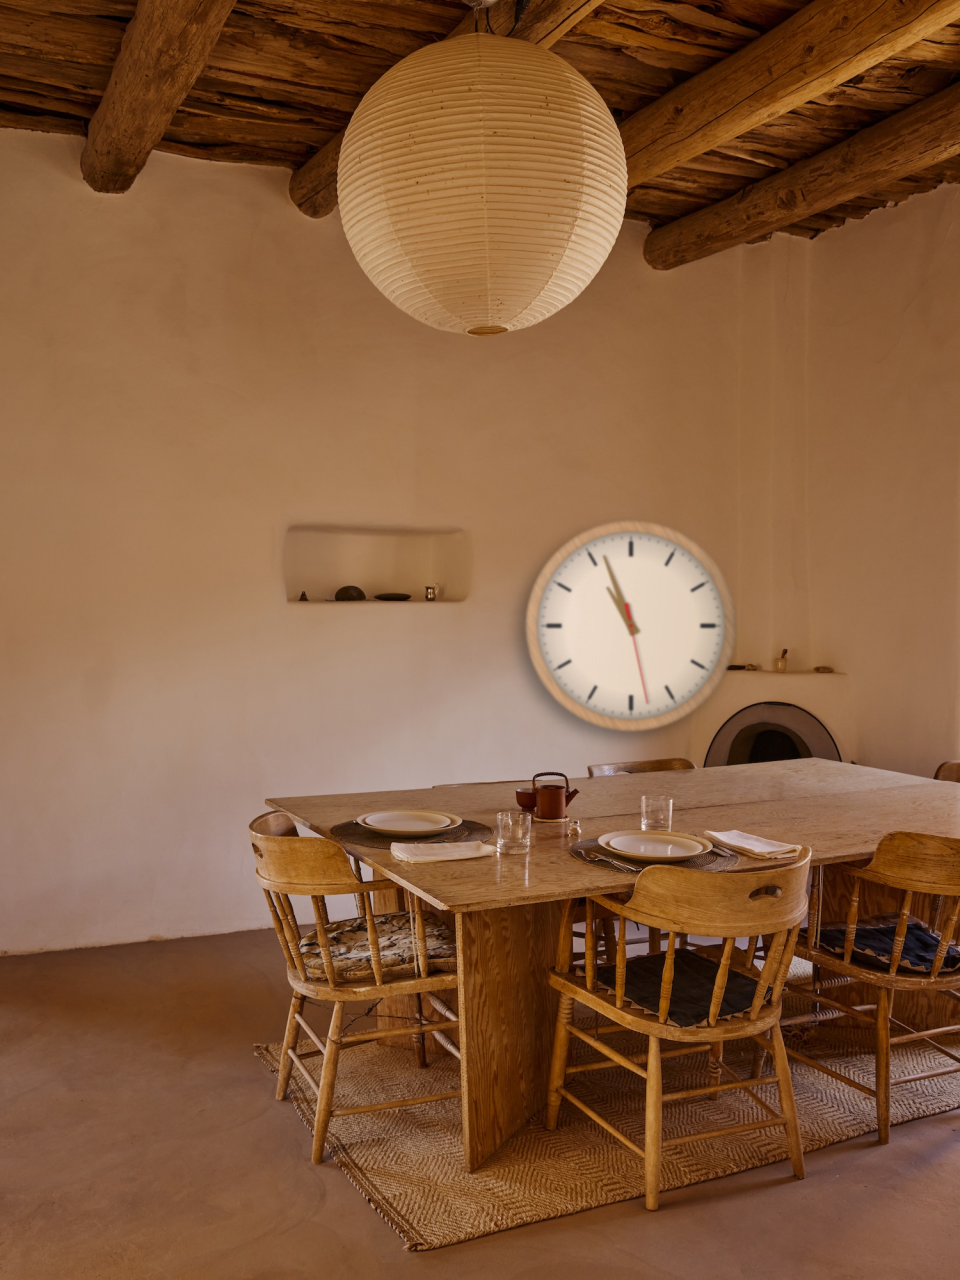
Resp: 10,56,28
